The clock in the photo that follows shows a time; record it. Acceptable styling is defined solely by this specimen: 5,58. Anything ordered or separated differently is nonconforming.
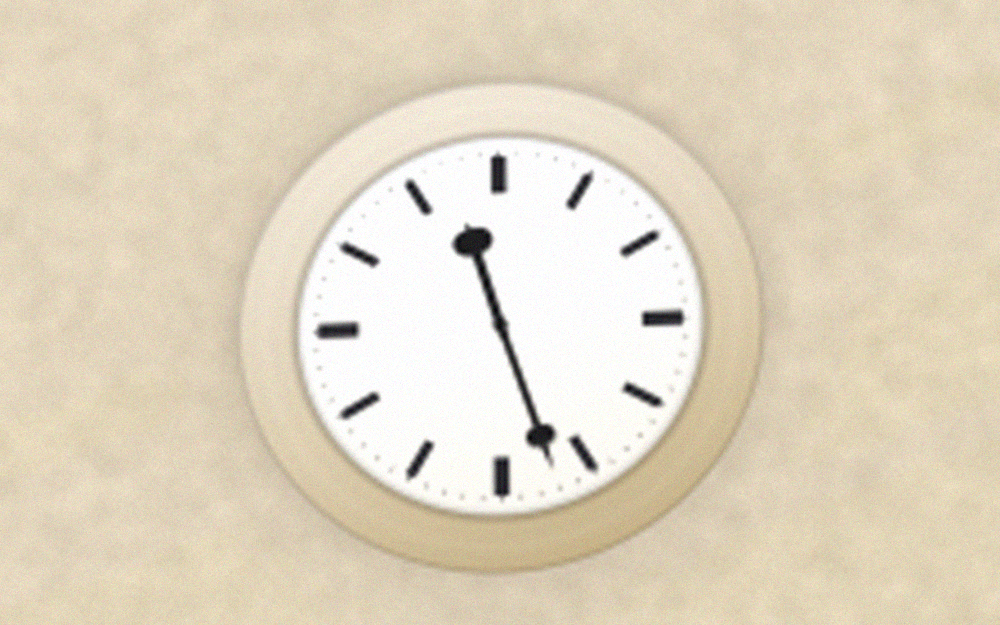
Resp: 11,27
